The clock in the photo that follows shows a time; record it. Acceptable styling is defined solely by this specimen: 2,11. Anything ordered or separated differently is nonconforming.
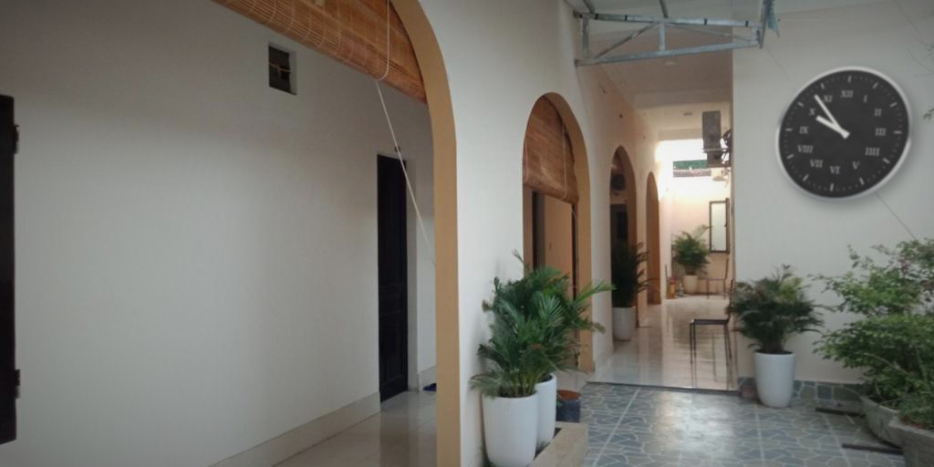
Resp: 9,53
